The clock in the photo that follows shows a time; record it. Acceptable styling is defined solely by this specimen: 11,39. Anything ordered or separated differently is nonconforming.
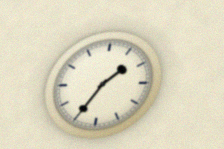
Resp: 1,35
